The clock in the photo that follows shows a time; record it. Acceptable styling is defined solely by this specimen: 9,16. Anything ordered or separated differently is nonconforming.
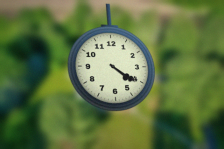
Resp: 4,21
